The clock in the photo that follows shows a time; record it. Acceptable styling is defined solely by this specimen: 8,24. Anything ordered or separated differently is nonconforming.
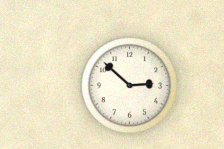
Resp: 2,52
